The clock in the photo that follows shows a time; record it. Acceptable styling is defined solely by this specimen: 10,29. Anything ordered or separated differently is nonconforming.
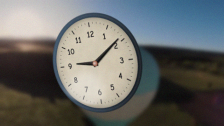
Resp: 9,09
